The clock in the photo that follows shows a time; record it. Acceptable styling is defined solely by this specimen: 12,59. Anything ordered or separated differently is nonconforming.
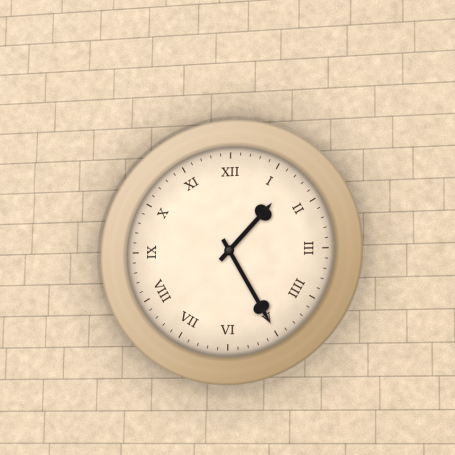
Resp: 1,25
